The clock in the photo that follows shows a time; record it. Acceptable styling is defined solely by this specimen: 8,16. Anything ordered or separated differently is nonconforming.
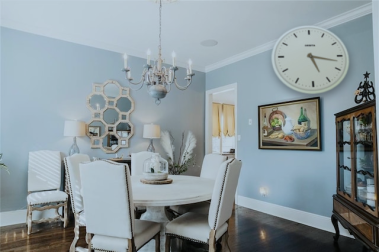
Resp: 5,17
